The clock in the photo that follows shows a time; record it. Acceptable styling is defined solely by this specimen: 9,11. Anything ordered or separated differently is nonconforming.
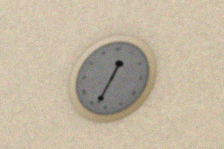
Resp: 12,33
